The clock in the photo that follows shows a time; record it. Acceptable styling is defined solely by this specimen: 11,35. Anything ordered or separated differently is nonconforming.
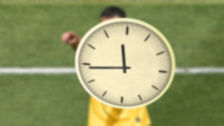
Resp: 11,44
